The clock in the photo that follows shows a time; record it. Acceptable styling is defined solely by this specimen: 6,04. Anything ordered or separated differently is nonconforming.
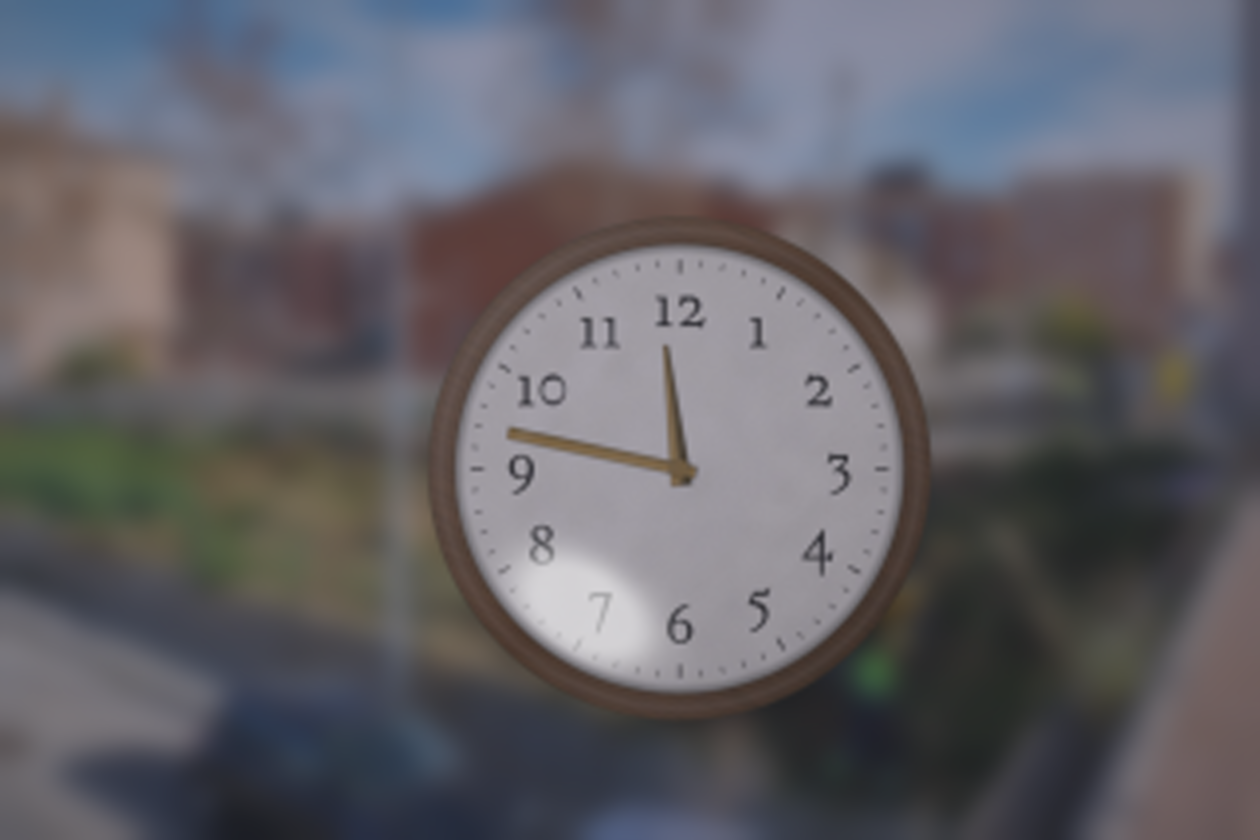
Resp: 11,47
